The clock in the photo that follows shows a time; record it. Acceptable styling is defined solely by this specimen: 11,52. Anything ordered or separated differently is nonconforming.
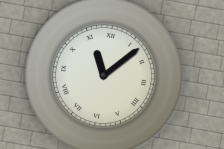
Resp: 11,07
